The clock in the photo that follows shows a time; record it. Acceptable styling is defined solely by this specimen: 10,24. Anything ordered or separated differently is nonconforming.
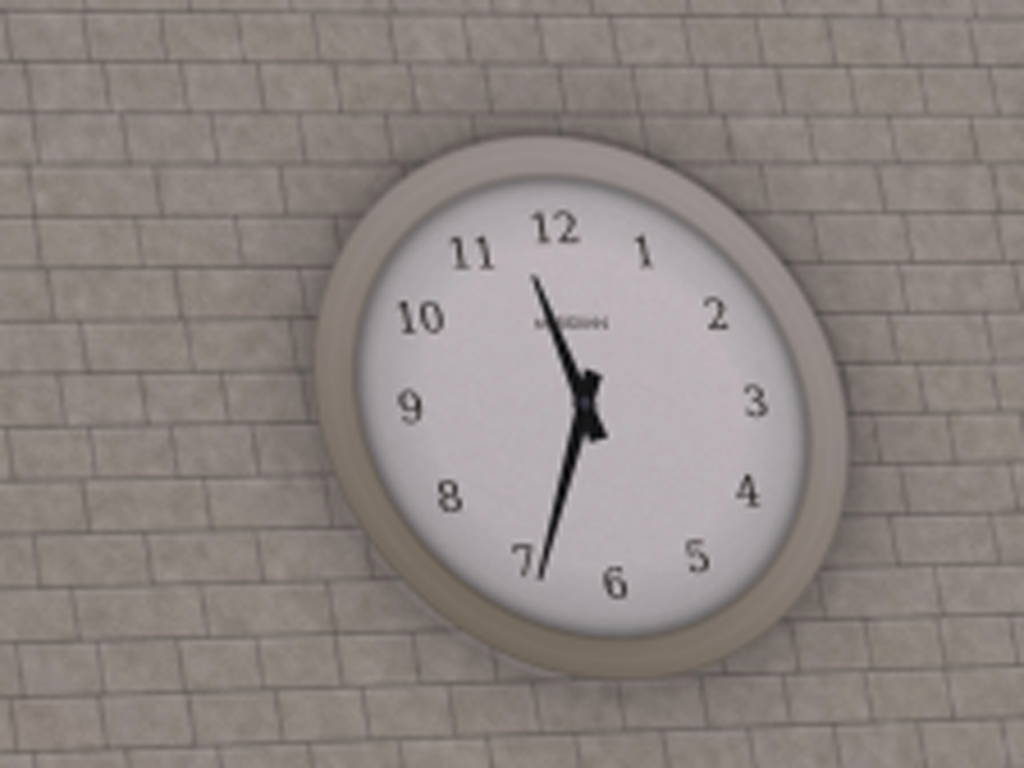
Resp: 11,34
